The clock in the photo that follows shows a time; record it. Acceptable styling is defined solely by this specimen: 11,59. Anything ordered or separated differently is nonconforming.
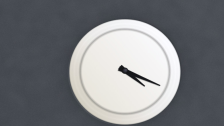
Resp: 4,19
